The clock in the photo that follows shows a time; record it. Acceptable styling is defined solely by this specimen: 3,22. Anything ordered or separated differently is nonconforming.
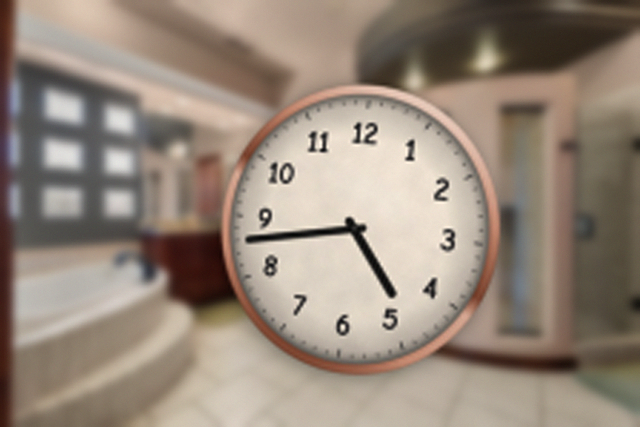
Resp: 4,43
